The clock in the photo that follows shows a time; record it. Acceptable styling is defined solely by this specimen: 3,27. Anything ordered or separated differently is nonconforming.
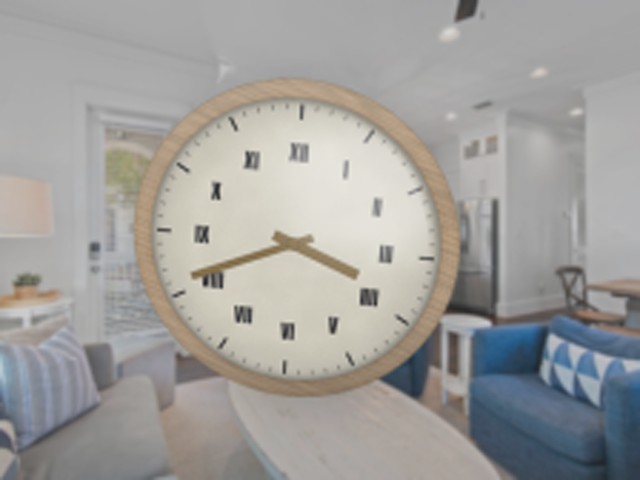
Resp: 3,41
